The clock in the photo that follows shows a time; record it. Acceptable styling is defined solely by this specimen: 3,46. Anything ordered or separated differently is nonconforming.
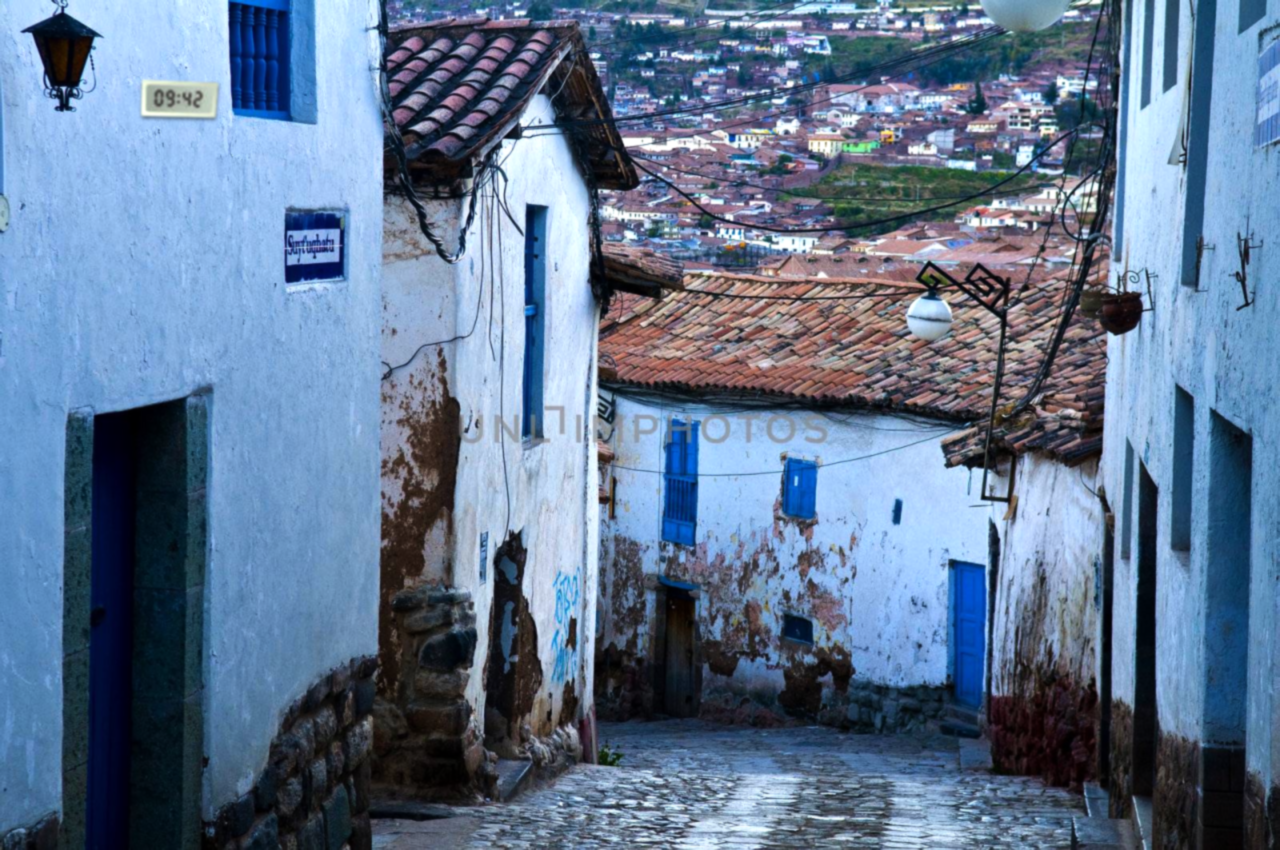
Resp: 9,42
